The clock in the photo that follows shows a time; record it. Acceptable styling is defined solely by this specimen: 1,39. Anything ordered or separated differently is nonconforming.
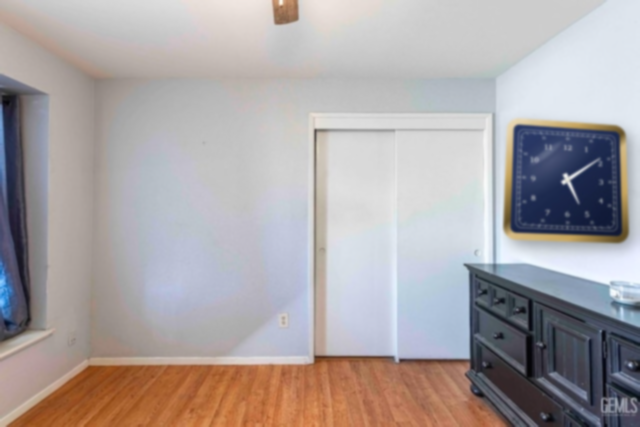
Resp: 5,09
